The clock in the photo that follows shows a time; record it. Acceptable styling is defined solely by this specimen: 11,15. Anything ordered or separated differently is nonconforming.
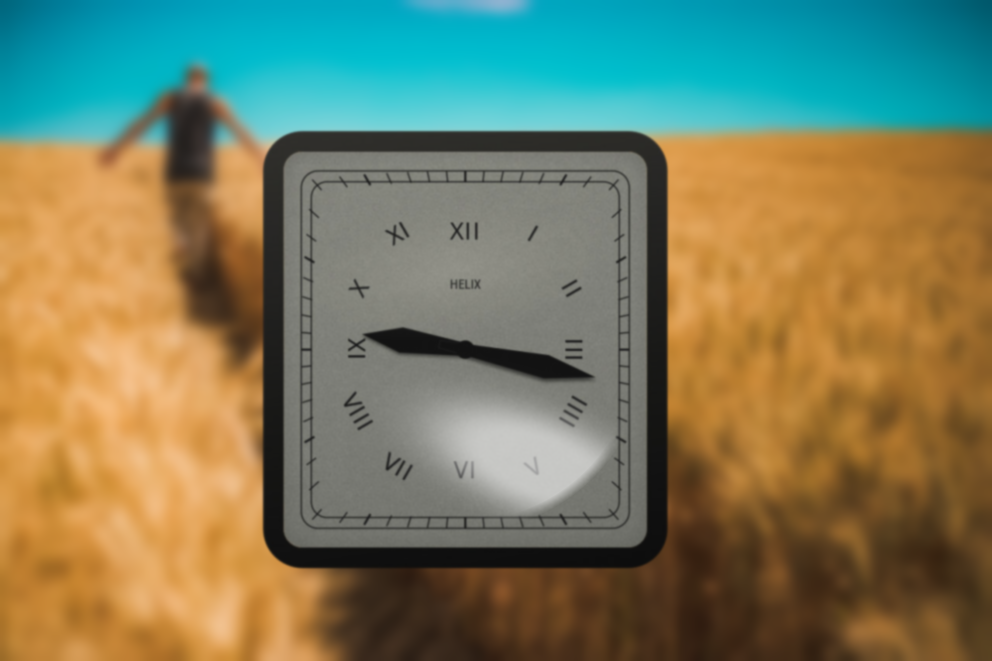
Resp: 9,17
